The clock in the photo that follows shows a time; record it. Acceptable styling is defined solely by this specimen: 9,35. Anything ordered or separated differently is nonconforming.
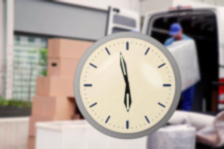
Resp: 5,58
